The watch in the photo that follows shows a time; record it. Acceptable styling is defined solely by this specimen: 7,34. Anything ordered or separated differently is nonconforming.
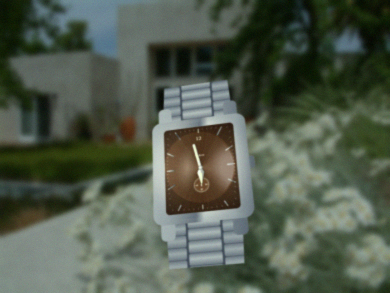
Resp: 5,58
